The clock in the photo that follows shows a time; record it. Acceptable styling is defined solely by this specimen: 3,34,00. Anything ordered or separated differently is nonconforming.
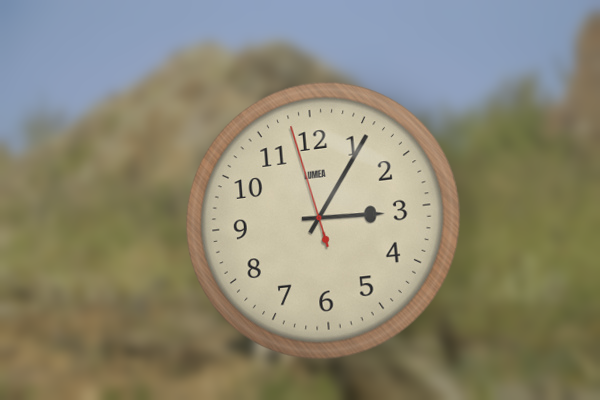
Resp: 3,05,58
